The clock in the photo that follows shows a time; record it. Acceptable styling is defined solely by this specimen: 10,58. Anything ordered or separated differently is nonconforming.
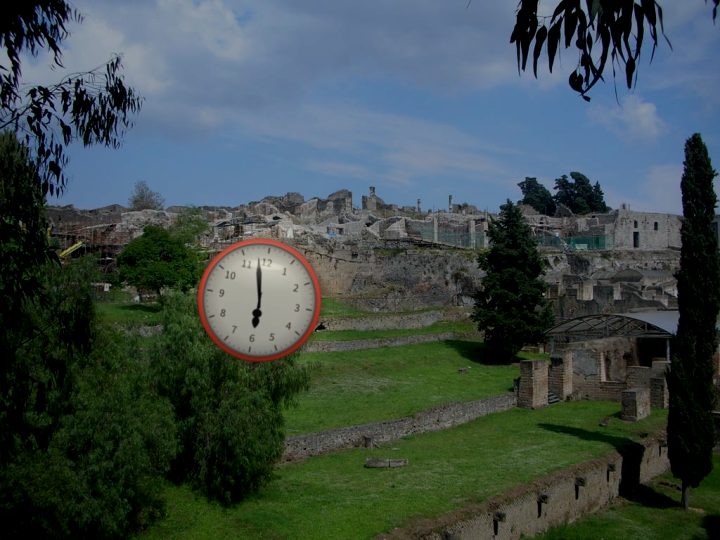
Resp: 5,58
